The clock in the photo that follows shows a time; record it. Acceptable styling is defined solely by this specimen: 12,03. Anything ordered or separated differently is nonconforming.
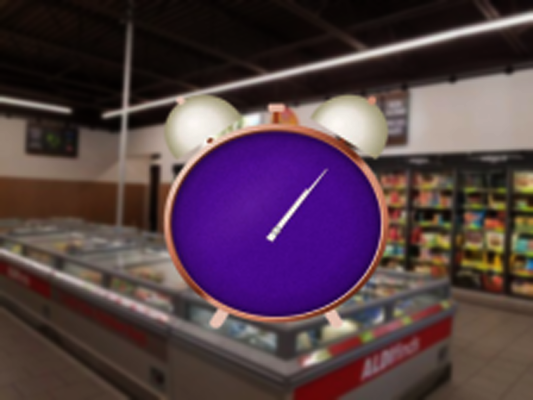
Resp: 1,06
